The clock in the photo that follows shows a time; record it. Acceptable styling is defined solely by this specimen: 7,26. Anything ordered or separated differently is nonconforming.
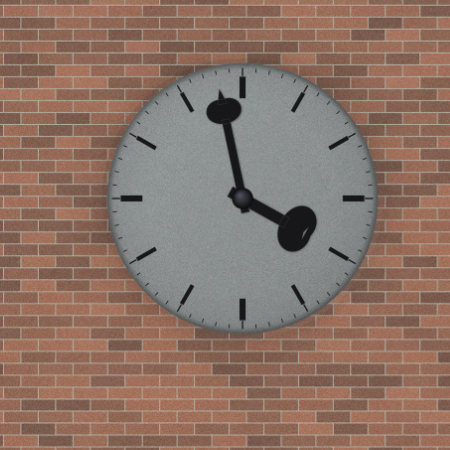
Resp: 3,58
